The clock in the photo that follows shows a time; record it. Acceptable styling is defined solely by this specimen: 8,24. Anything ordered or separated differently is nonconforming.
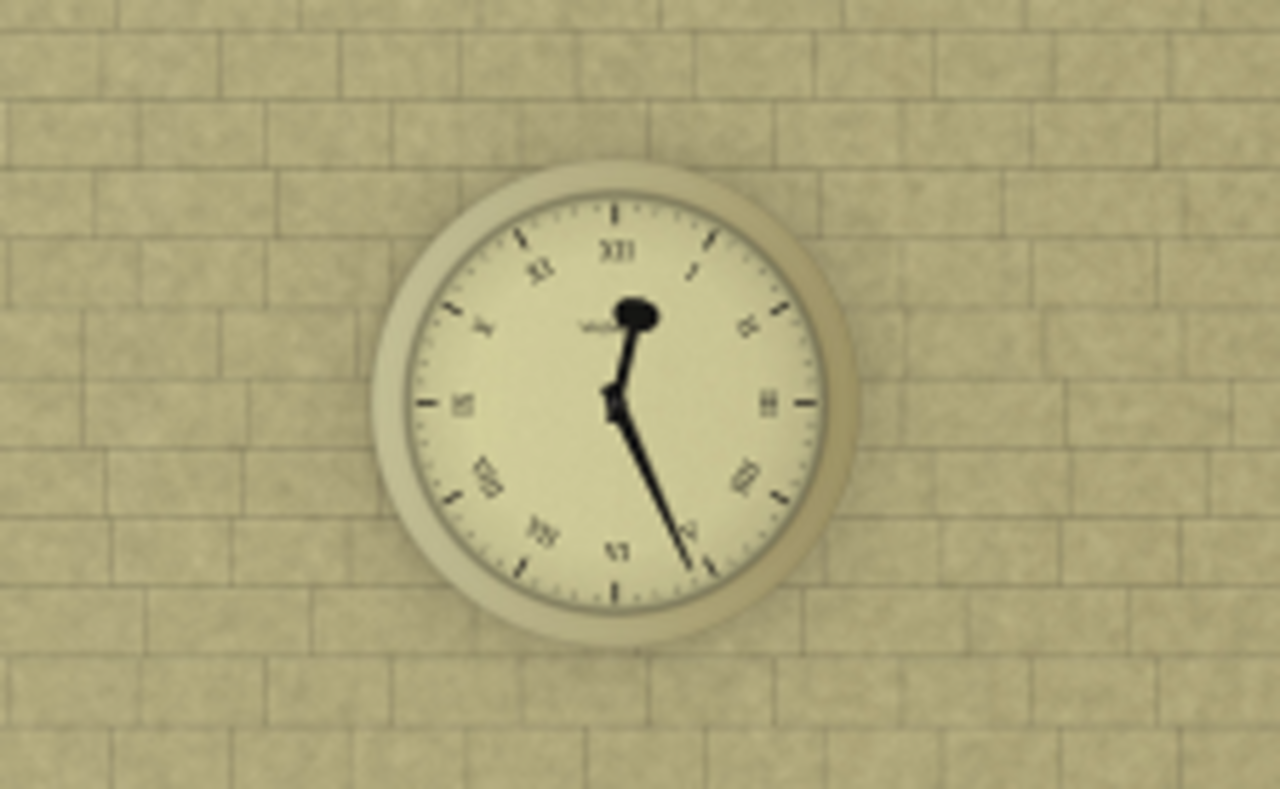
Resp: 12,26
